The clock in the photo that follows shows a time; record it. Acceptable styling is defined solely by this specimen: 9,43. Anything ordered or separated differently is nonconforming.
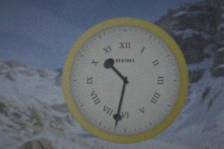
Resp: 10,32
